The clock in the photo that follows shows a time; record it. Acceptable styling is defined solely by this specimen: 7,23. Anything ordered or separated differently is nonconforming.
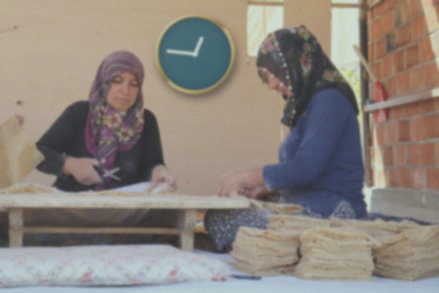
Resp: 12,46
